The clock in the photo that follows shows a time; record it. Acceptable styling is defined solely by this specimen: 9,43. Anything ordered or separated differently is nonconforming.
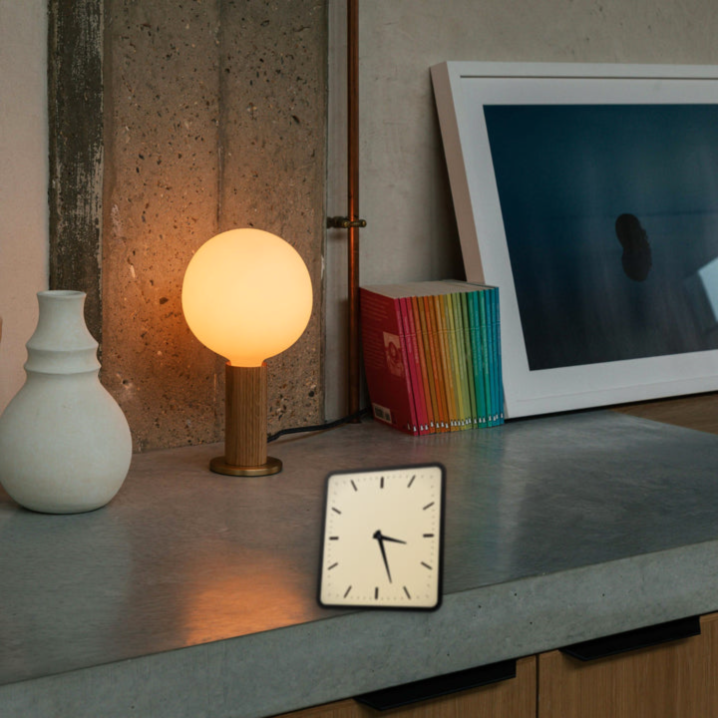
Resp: 3,27
